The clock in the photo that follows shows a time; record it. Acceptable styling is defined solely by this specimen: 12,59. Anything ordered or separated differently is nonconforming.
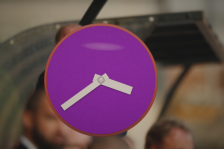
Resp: 3,39
